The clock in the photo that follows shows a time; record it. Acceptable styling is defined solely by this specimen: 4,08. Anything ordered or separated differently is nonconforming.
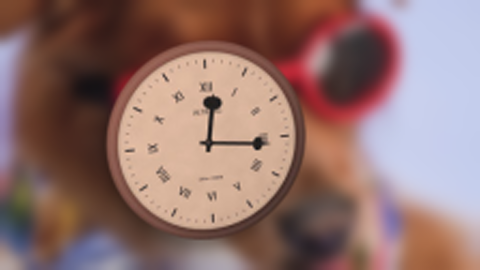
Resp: 12,16
